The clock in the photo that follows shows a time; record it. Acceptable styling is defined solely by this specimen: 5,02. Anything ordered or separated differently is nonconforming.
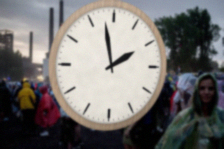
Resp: 1,58
